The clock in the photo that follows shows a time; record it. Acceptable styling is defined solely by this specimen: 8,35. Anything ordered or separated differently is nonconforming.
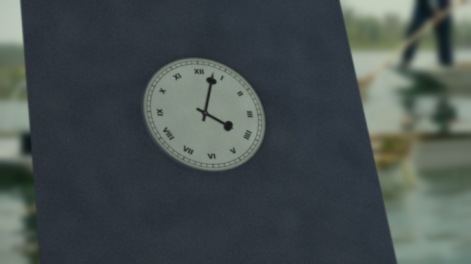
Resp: 4,03
